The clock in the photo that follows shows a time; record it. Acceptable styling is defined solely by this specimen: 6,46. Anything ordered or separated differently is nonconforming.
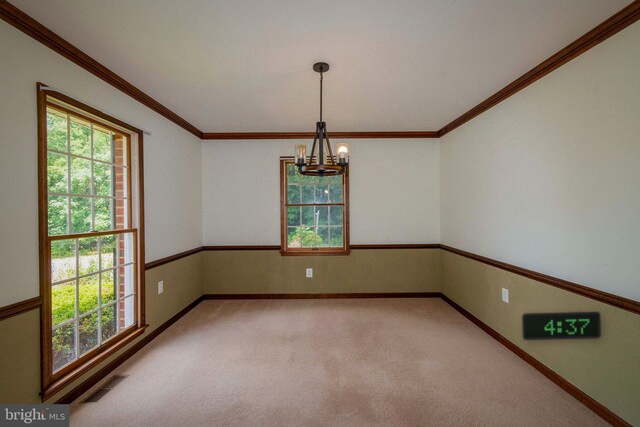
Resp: 4,37
